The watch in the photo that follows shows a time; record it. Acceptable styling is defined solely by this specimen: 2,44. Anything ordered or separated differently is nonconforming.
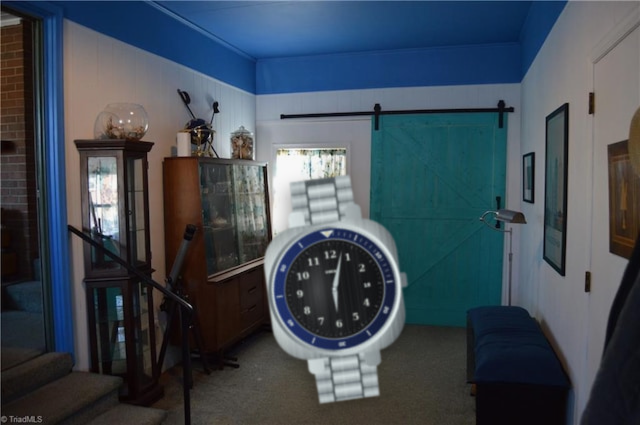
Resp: 6,03
